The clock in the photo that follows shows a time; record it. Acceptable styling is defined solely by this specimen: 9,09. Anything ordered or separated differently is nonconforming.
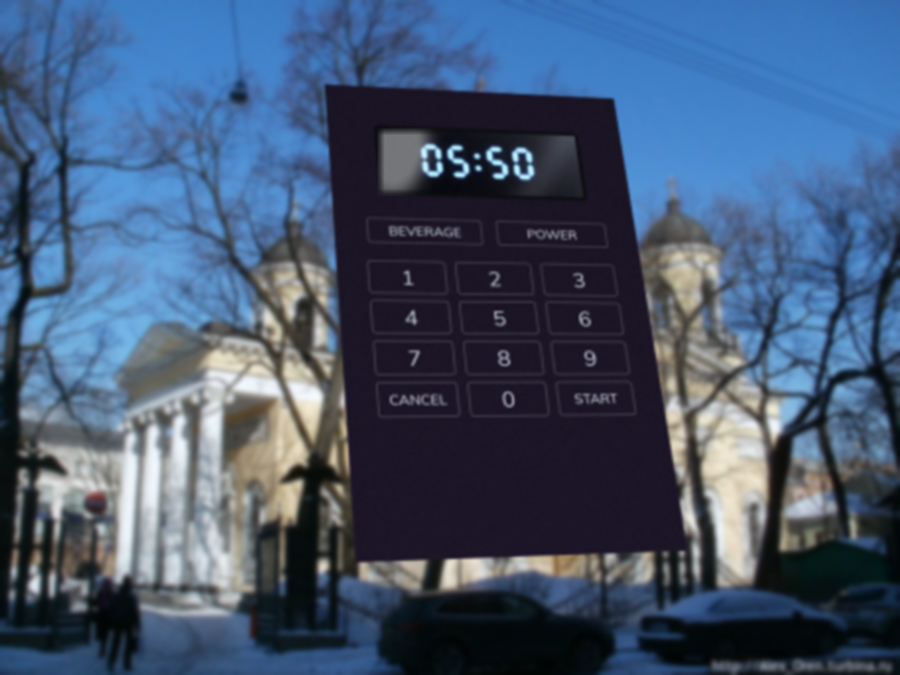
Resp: 5,50
